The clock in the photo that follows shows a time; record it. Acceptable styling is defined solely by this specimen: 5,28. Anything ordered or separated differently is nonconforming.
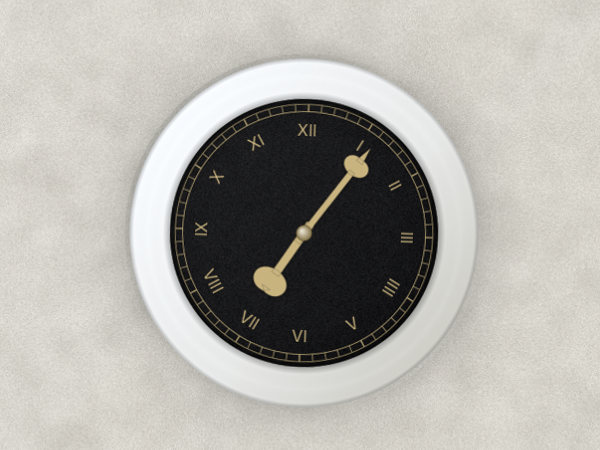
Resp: 7,06
